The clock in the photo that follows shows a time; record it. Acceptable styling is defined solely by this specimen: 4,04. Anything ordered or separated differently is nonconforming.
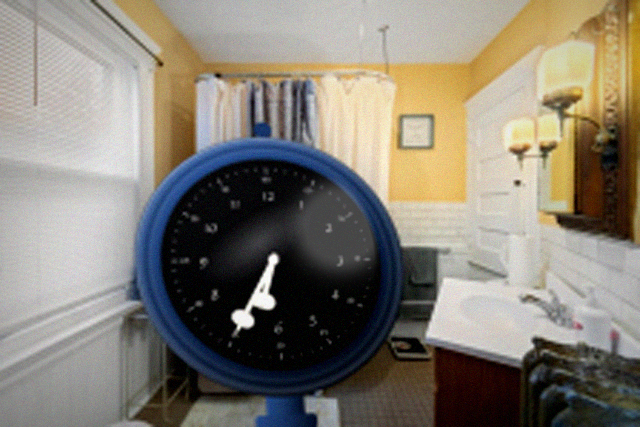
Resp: 6,35
